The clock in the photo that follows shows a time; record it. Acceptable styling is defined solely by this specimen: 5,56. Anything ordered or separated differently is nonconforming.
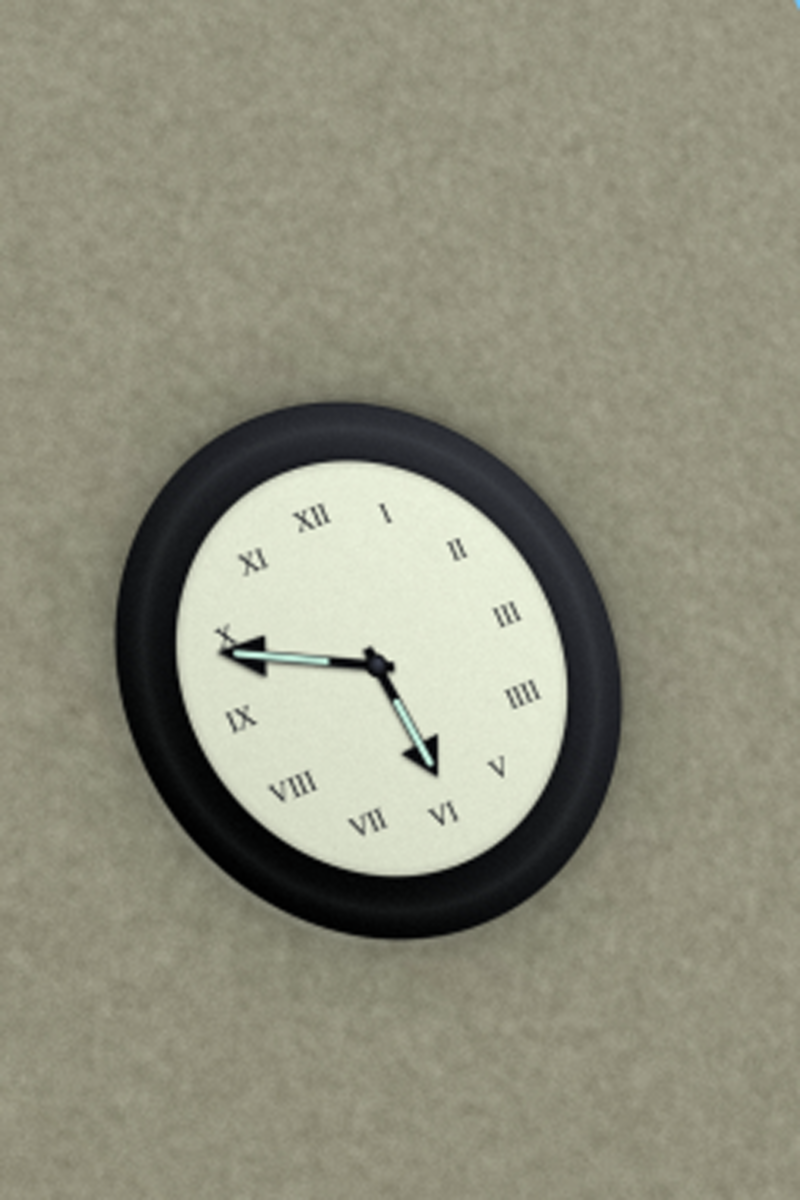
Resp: 5,49
